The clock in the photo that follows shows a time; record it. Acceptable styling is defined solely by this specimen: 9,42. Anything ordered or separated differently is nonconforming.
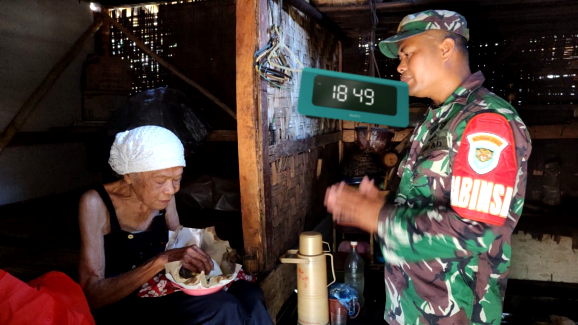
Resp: 18,49
